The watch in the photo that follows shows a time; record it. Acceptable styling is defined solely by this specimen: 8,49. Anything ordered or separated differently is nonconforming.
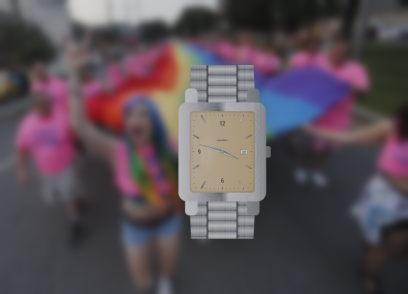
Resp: 3,48
